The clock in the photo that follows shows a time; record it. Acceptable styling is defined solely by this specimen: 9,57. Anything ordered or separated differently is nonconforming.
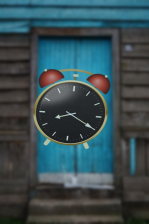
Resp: 8,20
